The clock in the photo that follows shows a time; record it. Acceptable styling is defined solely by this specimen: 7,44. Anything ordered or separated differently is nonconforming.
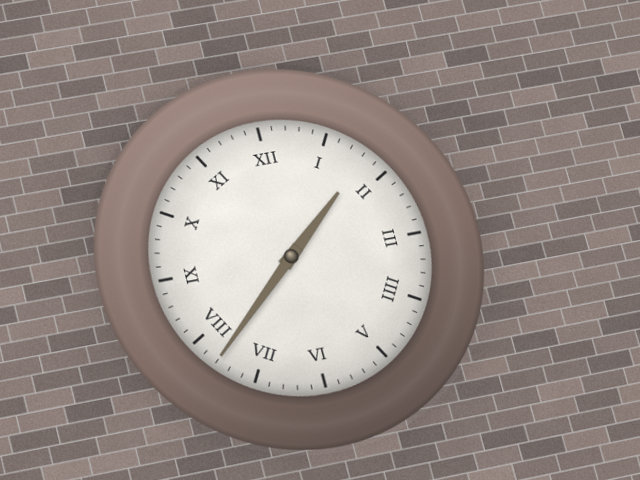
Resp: 1,38
